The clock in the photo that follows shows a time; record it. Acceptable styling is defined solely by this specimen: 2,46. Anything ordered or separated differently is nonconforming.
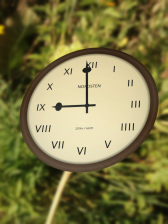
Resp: 8,59
